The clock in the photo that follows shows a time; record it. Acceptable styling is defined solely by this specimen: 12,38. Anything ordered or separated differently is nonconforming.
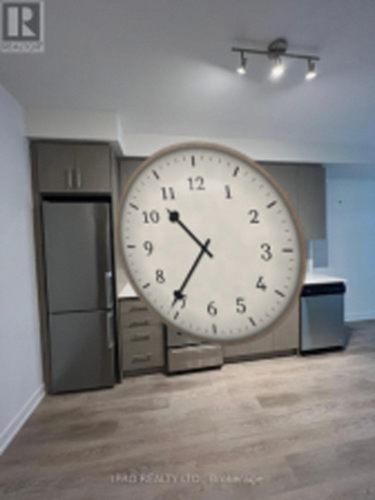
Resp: 10,36
